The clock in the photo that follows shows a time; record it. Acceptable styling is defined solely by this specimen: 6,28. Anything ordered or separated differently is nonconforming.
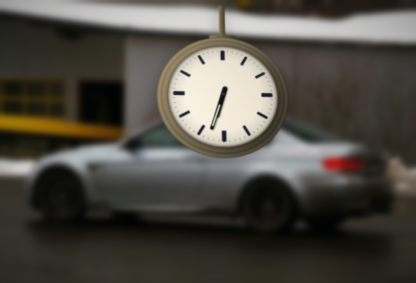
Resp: 6,33
